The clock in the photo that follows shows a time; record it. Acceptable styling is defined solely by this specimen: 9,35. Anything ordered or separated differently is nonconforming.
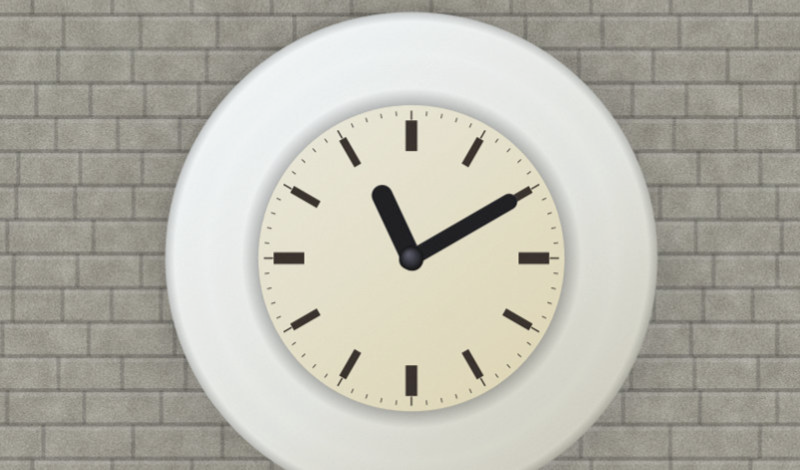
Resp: 11,10
